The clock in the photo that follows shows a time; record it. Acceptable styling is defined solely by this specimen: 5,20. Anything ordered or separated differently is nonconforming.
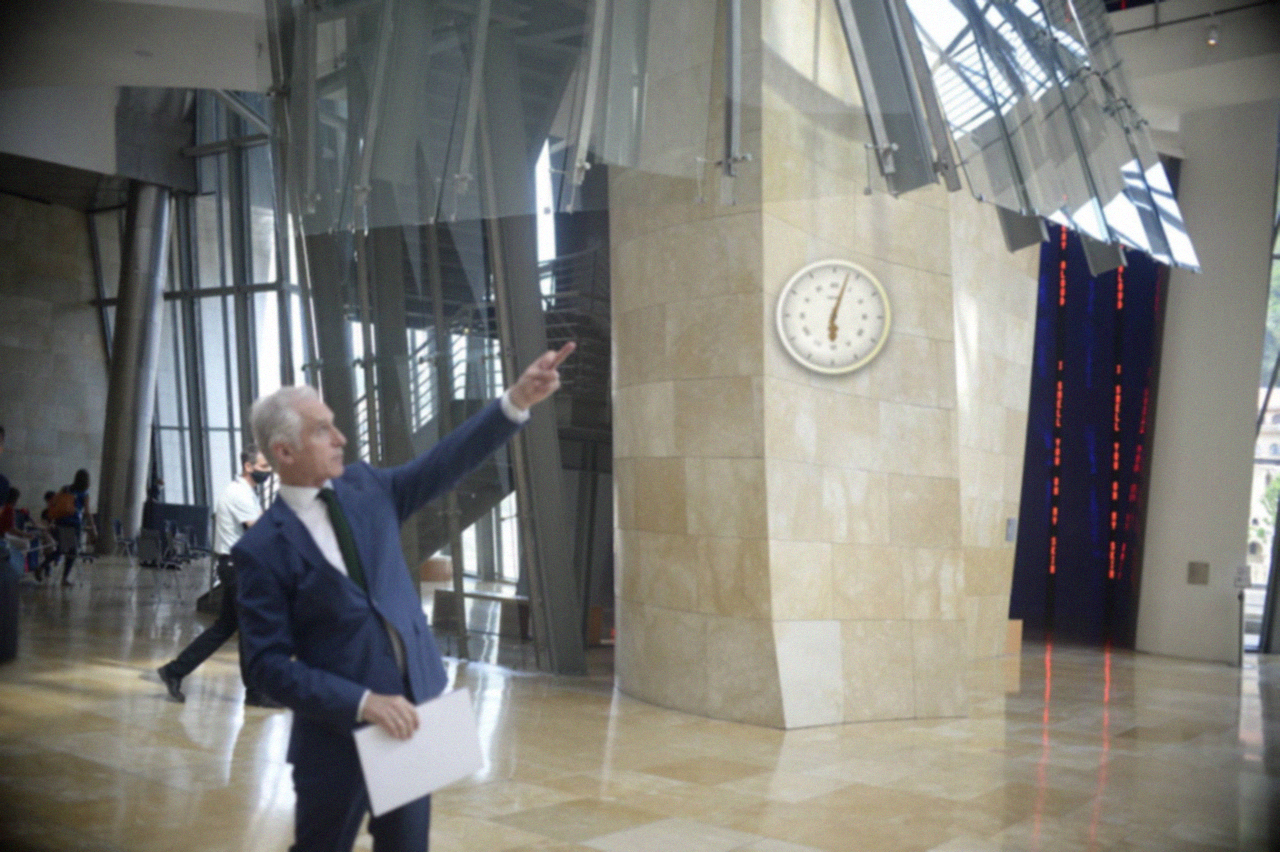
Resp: 6,03
